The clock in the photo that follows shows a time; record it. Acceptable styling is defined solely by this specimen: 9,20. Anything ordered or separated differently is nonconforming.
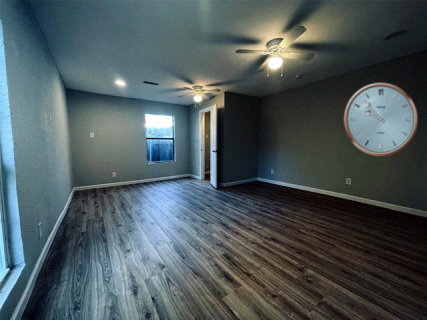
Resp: 9,53
